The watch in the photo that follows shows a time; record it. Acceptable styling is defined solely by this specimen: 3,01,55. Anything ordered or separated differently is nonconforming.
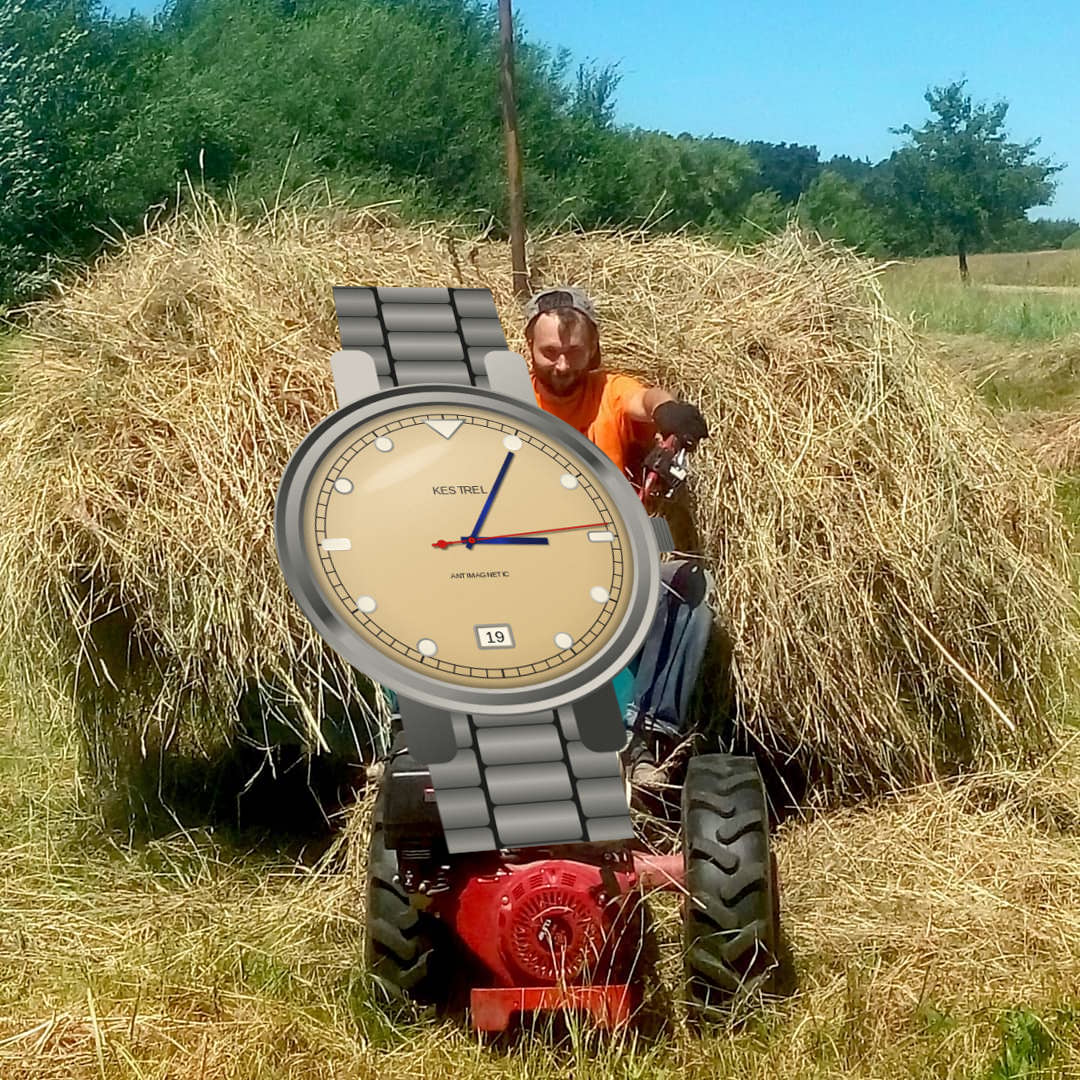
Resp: 3,05,14
